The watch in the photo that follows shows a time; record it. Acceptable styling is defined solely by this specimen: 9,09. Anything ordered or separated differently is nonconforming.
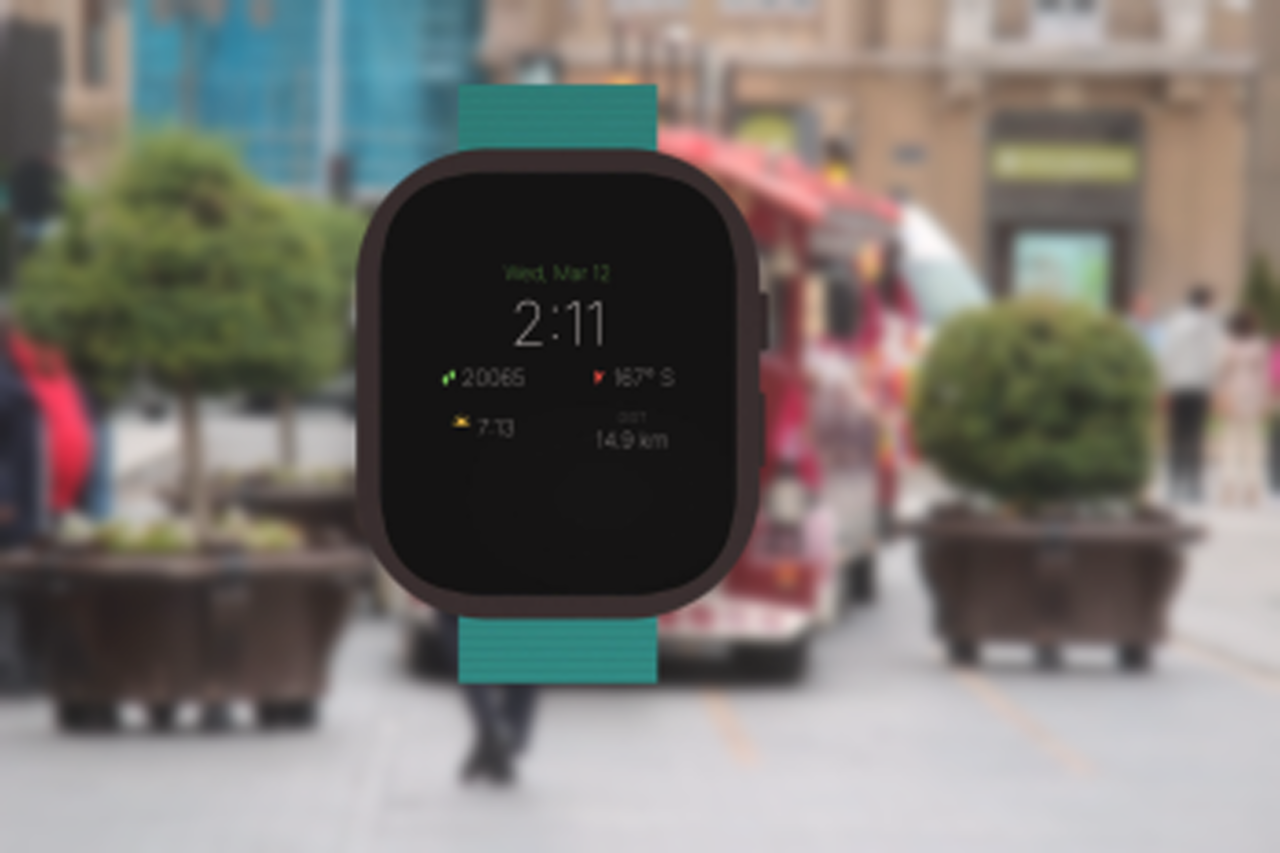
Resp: 2,11
